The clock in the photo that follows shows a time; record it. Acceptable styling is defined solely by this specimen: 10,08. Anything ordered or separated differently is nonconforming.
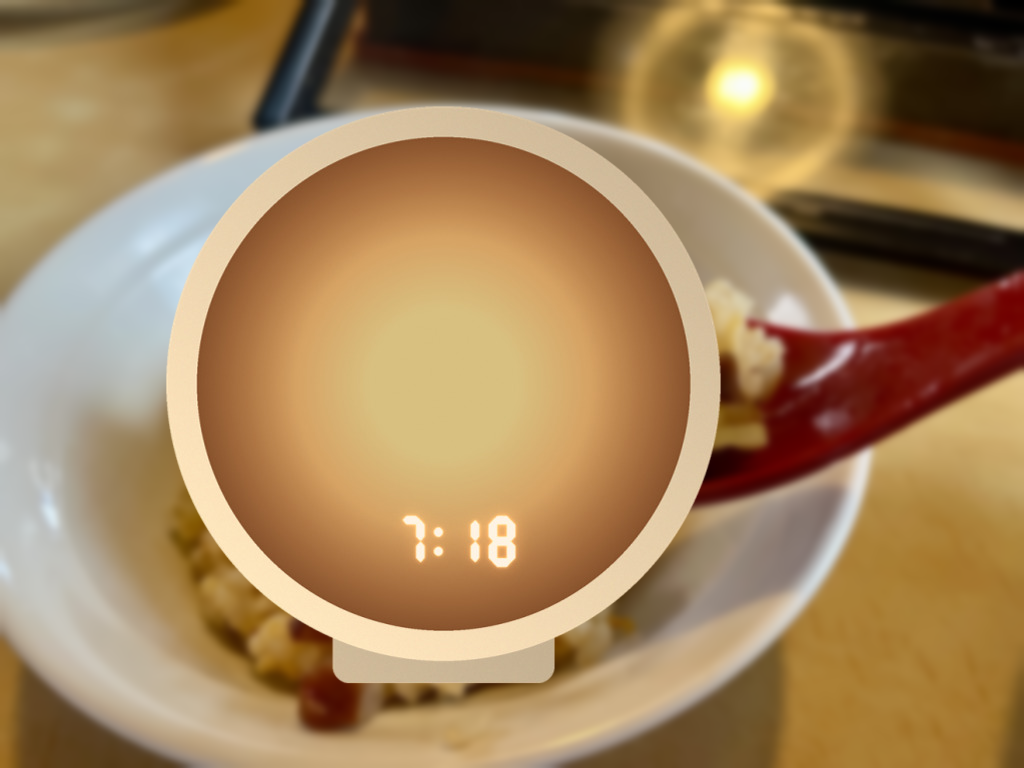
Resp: 7,18
